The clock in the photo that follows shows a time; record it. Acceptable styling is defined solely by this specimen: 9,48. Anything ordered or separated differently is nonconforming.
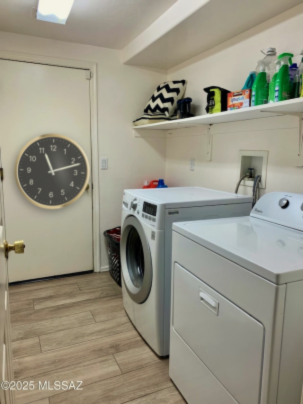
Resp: 11,12
